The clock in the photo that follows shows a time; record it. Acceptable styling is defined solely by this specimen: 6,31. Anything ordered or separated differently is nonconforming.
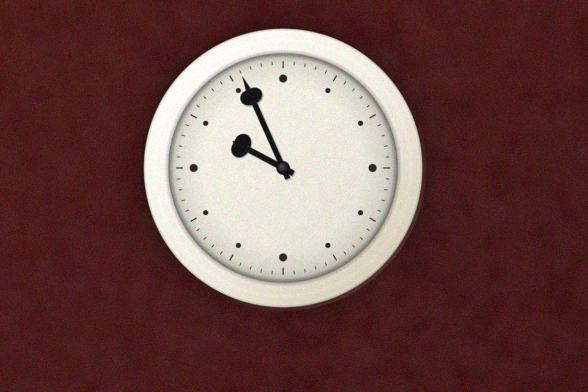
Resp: 9,56
